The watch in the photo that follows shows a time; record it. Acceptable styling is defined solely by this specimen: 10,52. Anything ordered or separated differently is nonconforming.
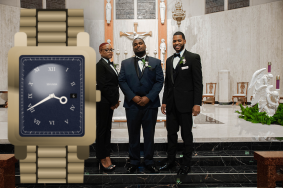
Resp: 3,40
